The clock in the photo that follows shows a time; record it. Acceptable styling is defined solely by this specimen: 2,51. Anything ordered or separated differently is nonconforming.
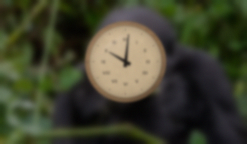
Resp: 10,01
